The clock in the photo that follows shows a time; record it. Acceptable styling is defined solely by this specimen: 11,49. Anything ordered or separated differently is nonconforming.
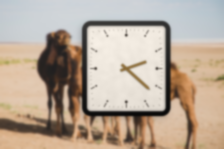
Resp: 2,22
